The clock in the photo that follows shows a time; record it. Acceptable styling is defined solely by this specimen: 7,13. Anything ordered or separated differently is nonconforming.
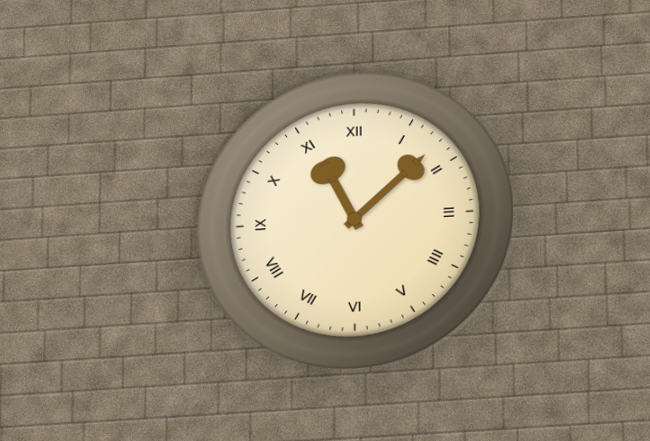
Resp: 11,08
